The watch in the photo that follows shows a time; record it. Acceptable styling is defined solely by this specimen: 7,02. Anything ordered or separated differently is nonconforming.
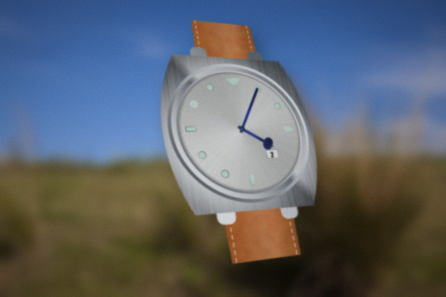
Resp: 4,05
